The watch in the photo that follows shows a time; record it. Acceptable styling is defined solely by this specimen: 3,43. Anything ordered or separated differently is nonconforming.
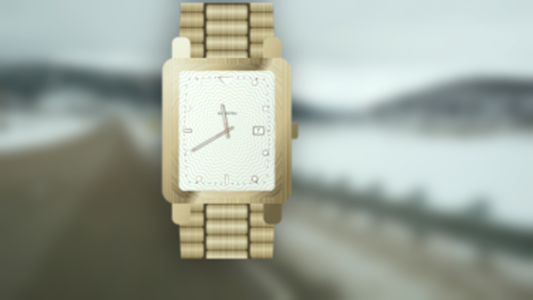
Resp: 11,40
